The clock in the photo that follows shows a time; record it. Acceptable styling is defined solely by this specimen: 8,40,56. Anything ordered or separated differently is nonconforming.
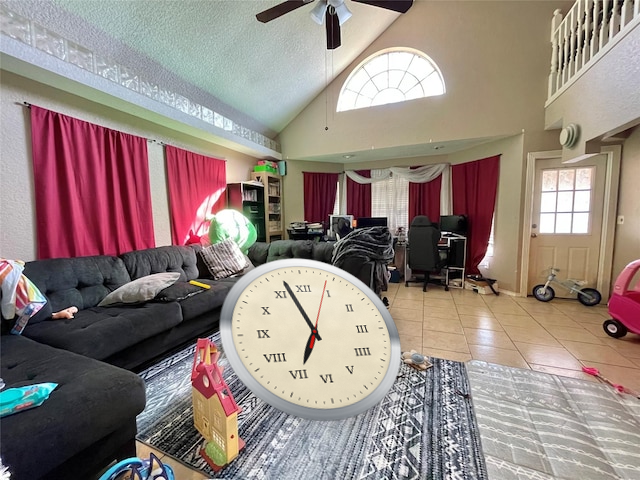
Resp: 6,57,04
